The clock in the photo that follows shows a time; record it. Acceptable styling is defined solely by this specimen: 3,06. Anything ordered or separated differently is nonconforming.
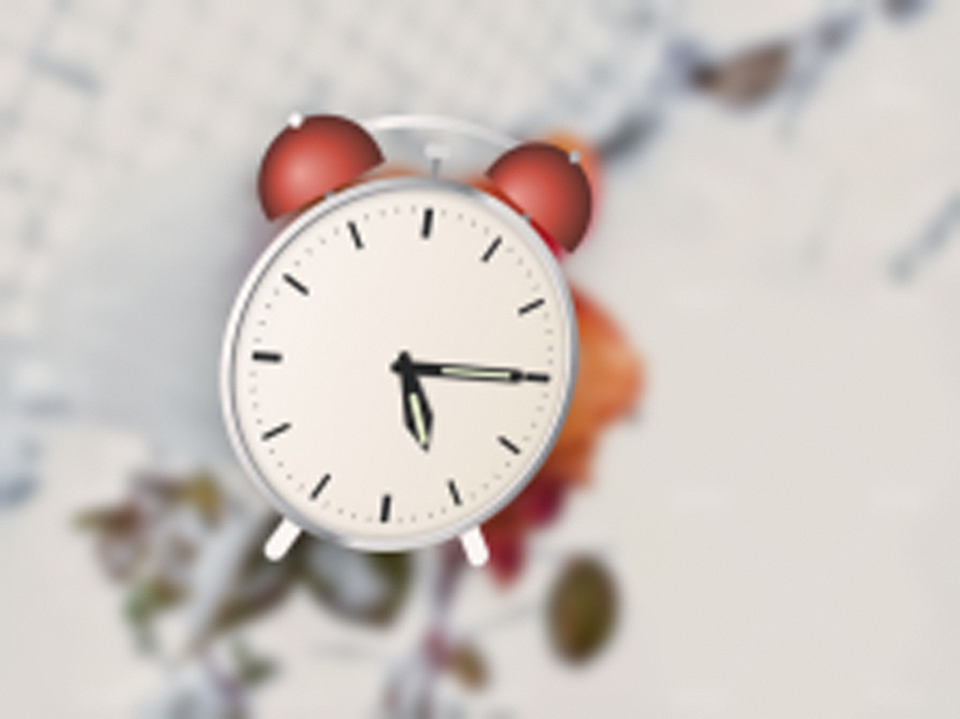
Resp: 5,15
